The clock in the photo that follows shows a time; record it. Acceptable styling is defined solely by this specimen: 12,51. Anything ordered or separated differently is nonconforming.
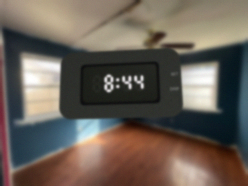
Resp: 8,44
